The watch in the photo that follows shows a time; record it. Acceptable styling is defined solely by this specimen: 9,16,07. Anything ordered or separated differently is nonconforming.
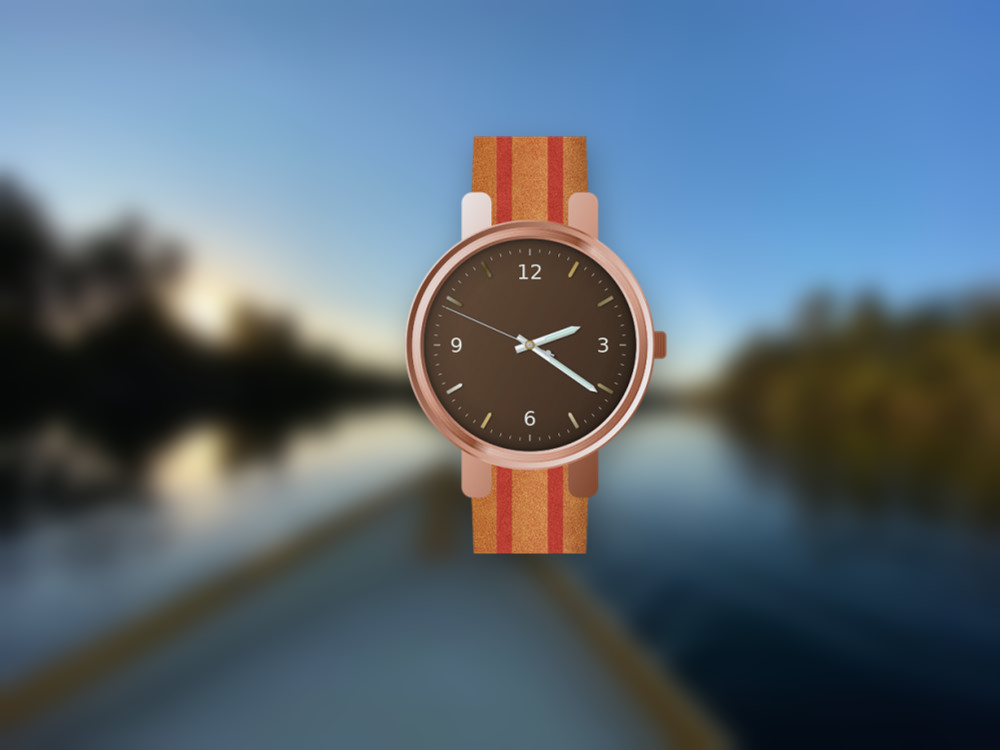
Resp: 2,20,49
